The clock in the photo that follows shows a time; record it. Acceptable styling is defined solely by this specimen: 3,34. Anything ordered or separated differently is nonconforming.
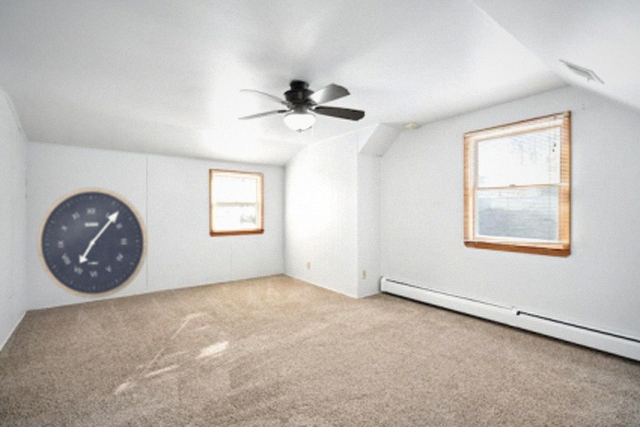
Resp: 7,07
